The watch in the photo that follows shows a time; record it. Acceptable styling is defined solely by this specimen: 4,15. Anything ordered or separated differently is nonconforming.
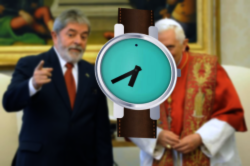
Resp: 6,40
